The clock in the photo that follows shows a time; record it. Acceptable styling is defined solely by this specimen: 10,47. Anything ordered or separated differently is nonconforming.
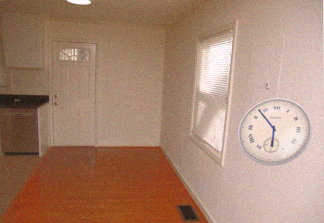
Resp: 5,53
